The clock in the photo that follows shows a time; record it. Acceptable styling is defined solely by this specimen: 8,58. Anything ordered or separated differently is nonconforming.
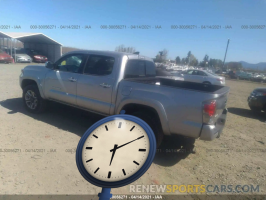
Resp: 6,10
